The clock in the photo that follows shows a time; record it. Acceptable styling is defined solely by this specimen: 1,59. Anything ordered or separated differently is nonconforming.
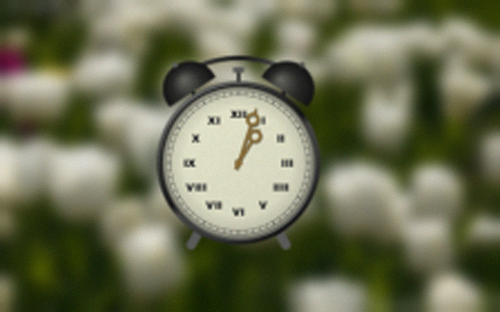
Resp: 1,03
